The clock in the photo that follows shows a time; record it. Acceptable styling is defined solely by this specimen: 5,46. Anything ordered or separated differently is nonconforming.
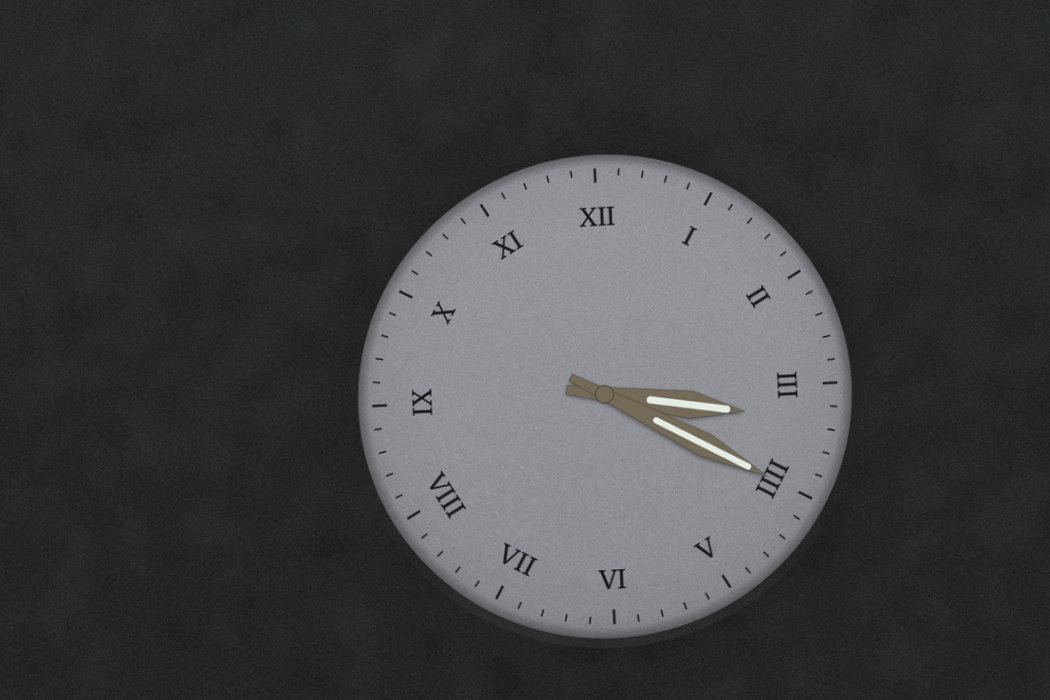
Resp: 3,20
